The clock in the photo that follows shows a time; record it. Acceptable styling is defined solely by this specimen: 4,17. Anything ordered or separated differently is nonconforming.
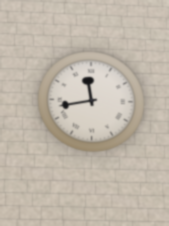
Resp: 11,43
